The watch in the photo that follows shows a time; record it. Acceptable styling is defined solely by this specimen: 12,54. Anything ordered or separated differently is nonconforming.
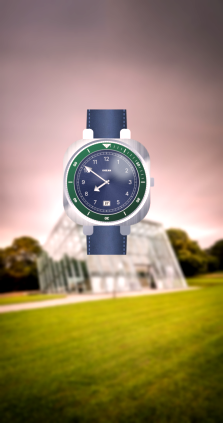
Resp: 7,51
